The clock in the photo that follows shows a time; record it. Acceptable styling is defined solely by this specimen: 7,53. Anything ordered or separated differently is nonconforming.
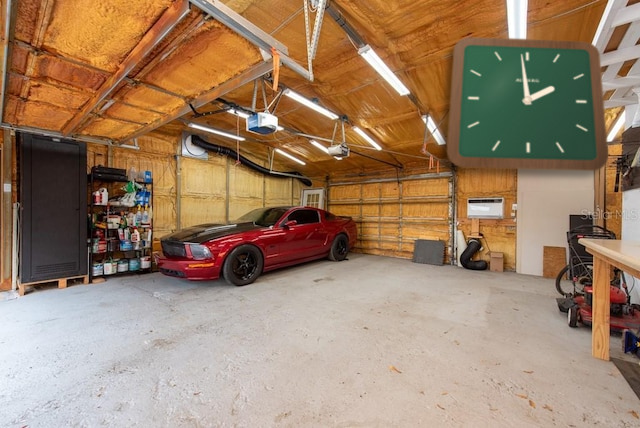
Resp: 1,59
